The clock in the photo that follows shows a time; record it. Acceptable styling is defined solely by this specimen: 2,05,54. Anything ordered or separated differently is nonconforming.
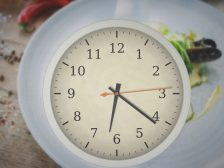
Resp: 6,21,14
